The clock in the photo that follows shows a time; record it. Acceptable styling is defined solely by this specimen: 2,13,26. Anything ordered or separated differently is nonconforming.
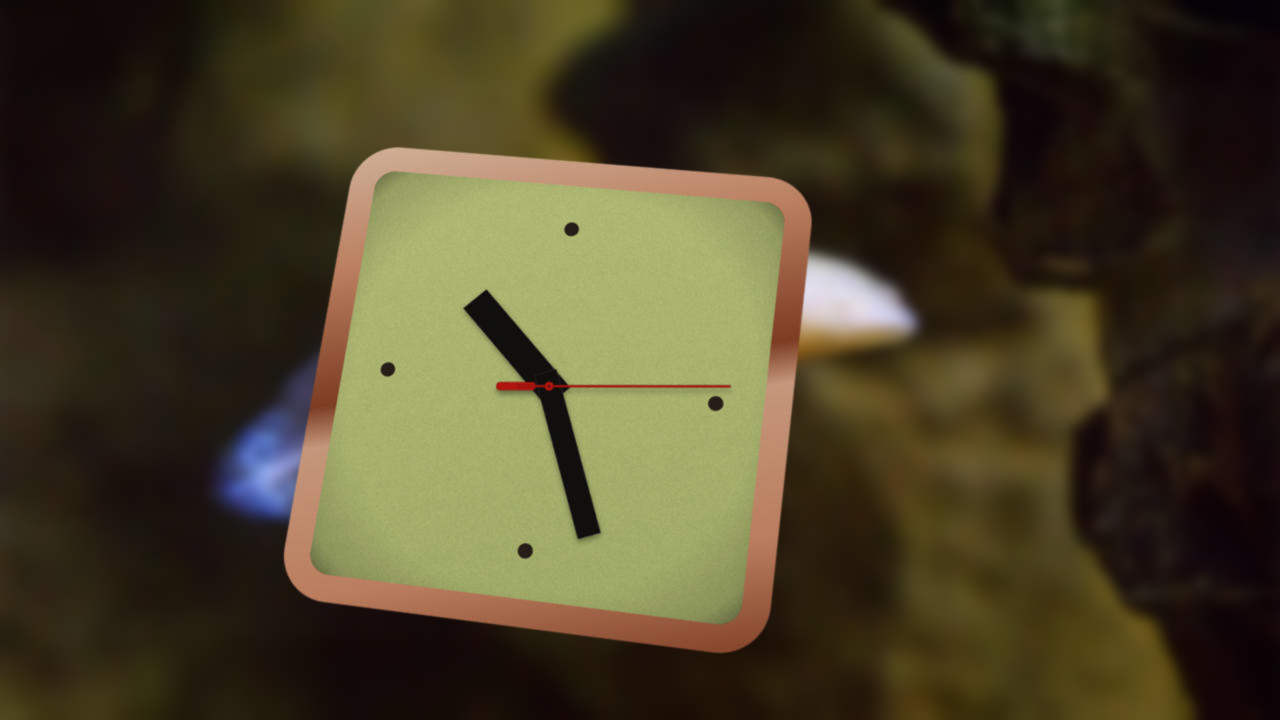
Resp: 10,26,14
